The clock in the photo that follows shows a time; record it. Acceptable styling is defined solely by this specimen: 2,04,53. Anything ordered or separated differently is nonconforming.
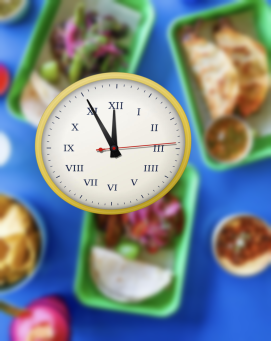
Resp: 11,55,14
